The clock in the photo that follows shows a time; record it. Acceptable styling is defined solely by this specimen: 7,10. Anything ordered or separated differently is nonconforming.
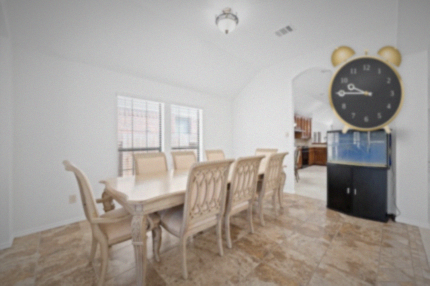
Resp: 9,45
